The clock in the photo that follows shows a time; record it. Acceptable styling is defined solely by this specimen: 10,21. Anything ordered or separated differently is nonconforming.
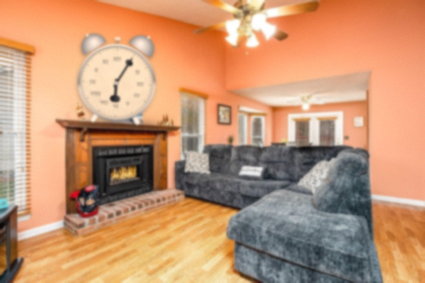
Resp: 6,05
